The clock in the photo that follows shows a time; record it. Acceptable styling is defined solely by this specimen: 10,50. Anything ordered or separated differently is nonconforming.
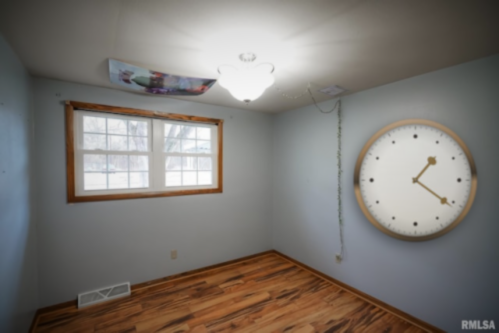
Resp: 1,21
